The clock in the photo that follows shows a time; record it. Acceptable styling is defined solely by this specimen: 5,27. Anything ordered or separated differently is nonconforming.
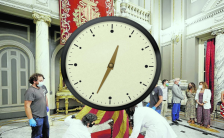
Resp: 12,34
